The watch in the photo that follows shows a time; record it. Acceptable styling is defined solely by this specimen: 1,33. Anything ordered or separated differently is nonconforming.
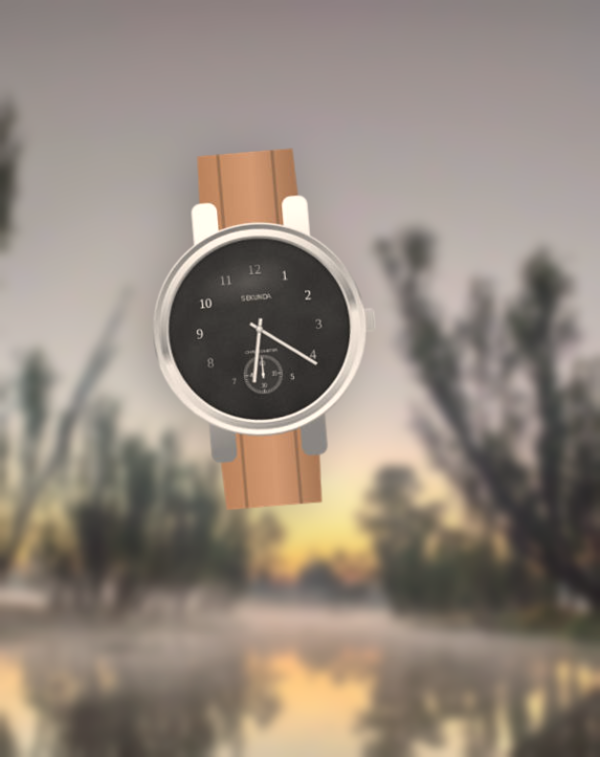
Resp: 6,21
